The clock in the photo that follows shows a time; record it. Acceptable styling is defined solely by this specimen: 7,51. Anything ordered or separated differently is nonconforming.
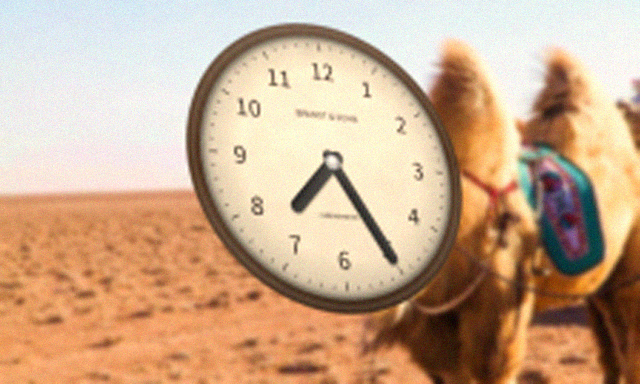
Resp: 7,25
